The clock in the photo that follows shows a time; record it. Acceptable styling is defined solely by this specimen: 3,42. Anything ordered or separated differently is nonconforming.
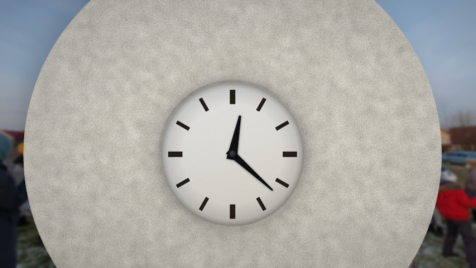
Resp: 12,22
